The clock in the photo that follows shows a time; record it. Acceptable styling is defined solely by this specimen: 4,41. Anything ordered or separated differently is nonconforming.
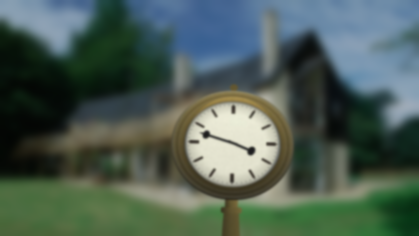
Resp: 3,48
